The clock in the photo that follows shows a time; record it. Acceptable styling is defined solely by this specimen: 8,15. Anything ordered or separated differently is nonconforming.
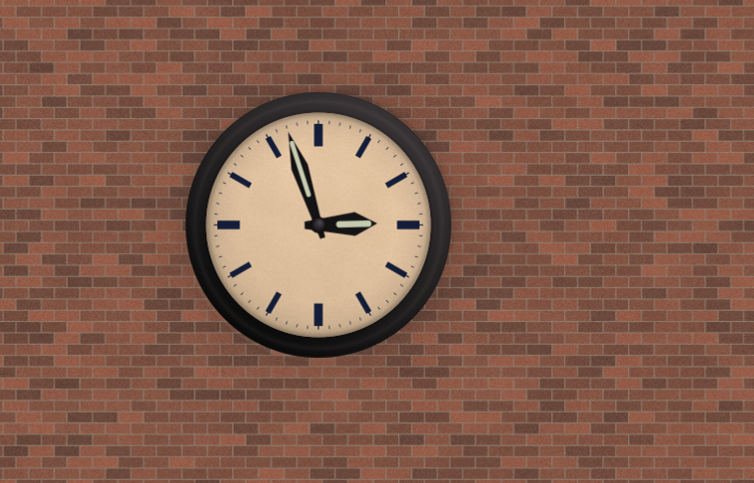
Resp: 2,57
